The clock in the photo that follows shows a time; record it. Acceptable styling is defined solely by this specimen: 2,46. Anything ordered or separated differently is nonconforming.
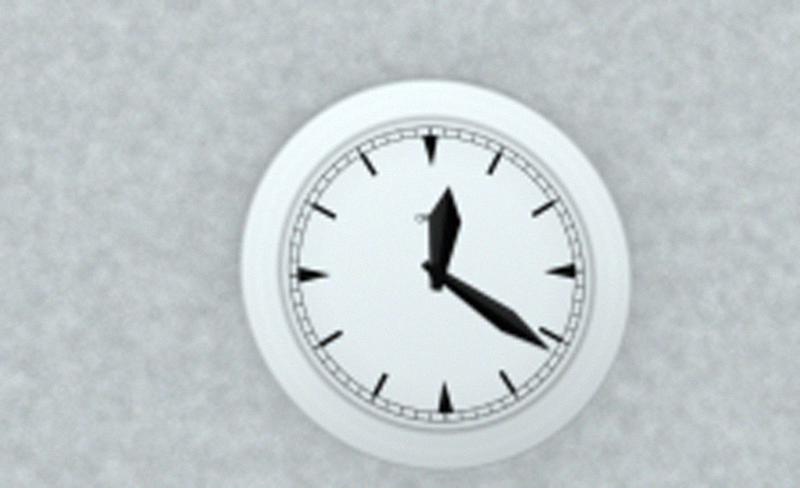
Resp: 12,21
